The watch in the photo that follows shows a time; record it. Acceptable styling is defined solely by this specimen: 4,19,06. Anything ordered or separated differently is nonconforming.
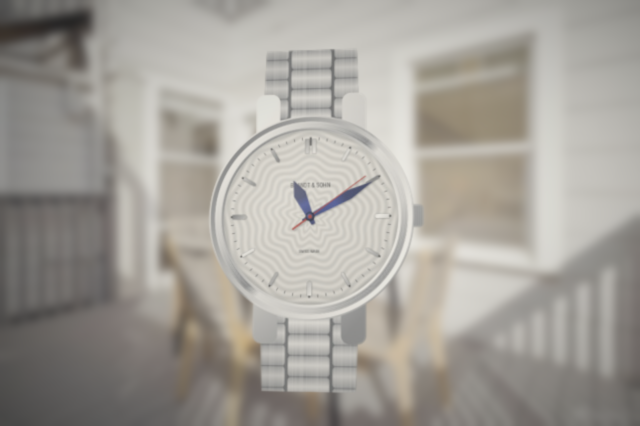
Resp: 11,10,09
